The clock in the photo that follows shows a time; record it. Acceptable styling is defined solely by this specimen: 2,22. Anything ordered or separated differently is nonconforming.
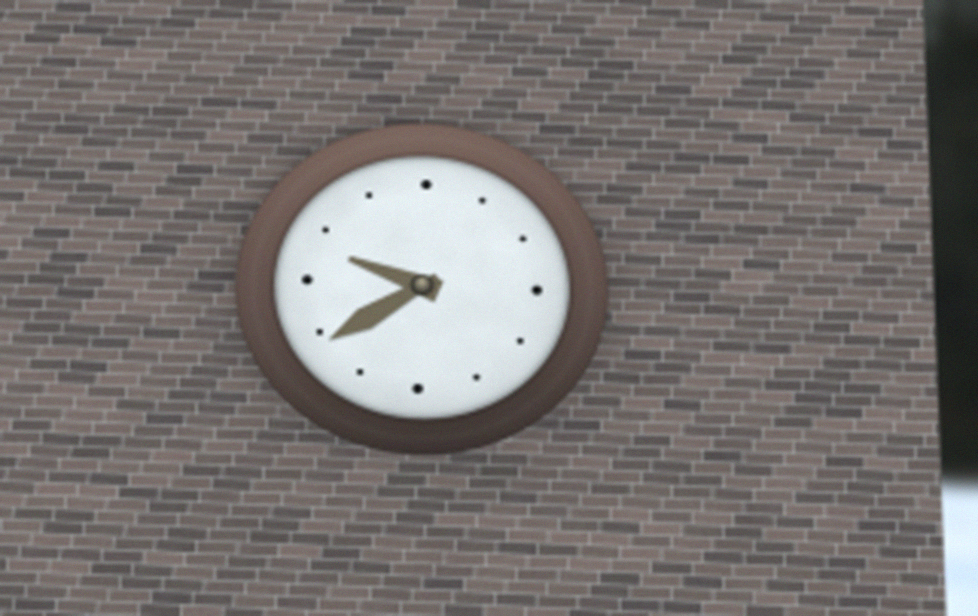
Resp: 9,39
